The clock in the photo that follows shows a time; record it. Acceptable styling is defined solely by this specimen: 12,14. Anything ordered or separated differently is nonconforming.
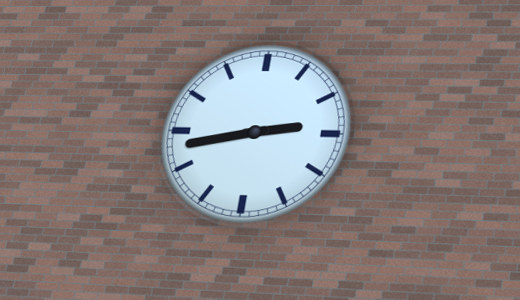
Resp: 2,43
